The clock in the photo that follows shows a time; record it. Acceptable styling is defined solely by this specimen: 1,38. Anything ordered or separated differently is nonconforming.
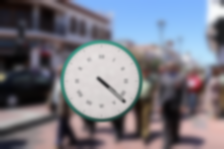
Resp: 4,22
